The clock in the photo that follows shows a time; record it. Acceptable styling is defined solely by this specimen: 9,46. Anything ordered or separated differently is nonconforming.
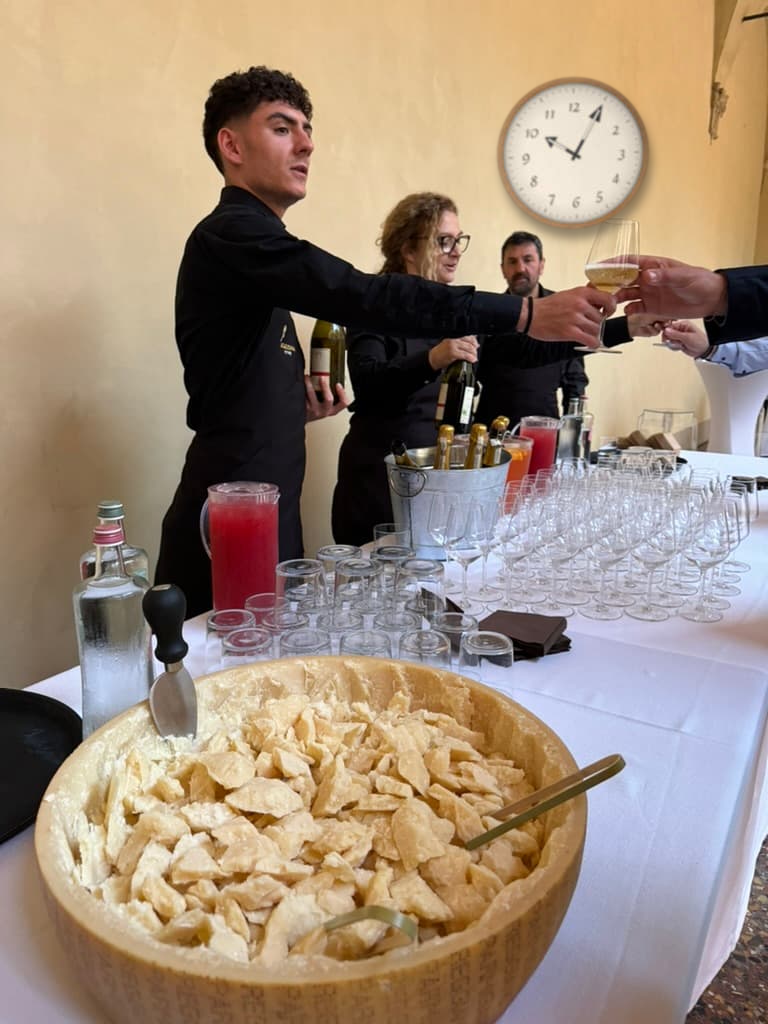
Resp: 10,05
